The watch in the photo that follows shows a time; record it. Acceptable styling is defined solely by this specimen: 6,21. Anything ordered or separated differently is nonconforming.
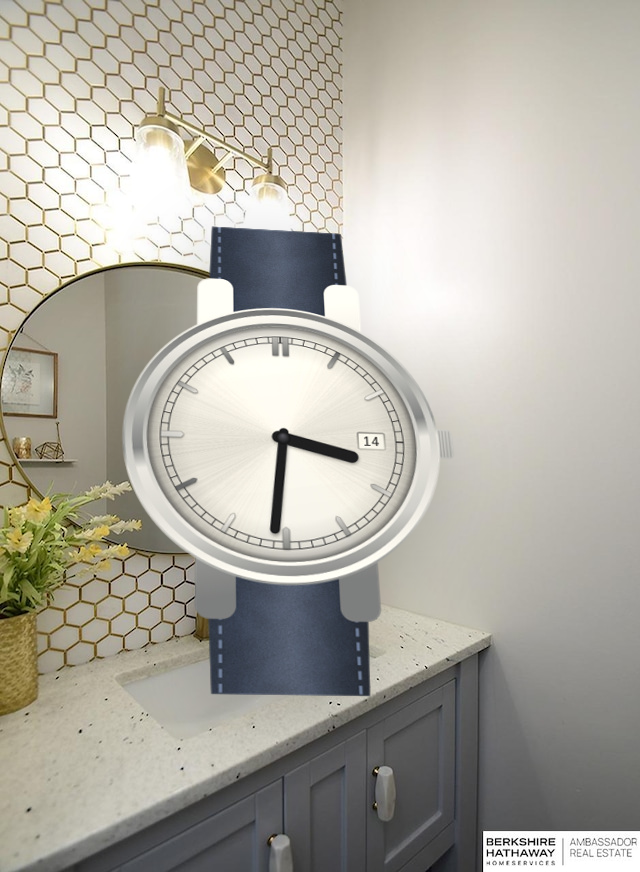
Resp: 3,31
